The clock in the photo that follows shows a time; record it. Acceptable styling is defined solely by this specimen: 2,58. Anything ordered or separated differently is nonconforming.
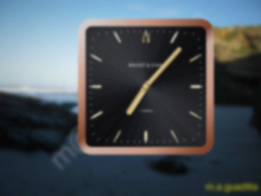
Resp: 7,07
